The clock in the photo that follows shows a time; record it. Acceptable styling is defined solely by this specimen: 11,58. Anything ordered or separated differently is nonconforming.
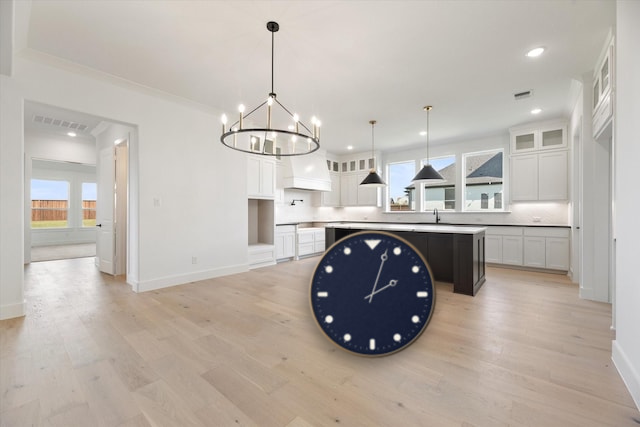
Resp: 2,03
